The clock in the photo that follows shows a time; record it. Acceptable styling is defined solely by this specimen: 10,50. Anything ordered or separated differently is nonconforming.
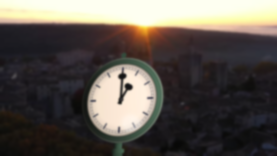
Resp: 1,00
